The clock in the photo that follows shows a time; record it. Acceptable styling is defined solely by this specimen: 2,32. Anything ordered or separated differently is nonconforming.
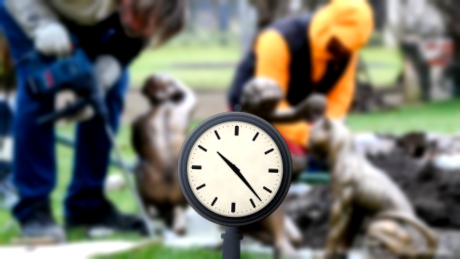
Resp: 10,23
